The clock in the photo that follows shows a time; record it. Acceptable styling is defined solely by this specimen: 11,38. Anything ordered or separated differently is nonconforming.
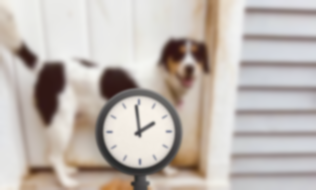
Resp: 1,59
